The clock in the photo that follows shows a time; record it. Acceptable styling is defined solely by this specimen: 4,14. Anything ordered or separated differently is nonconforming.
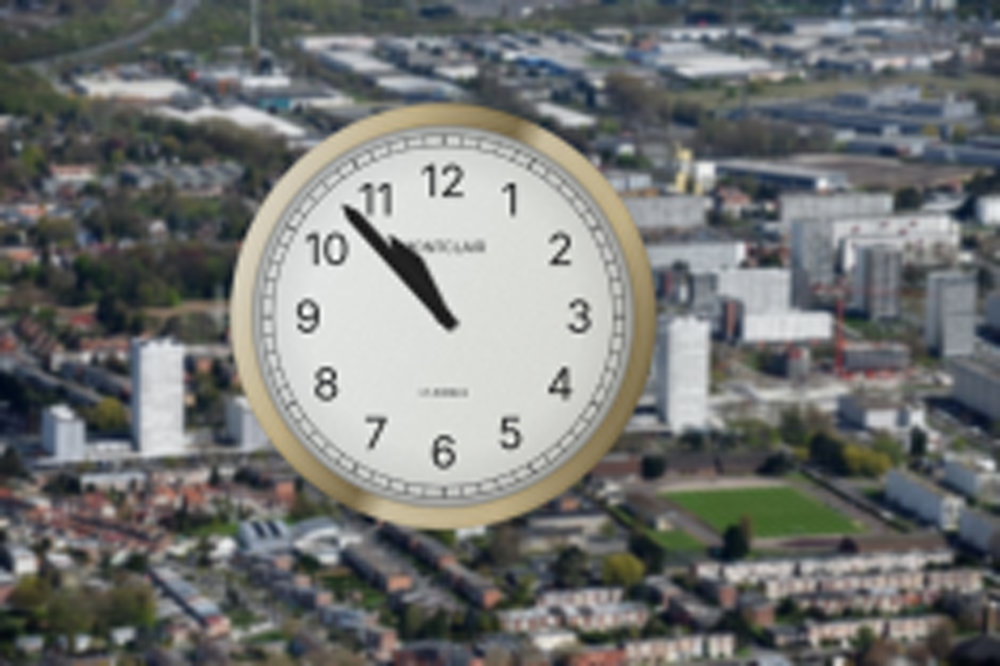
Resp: 10,53
